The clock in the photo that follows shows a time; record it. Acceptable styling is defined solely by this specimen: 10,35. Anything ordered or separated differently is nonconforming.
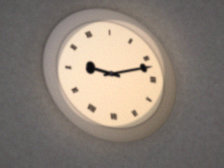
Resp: 10,17
